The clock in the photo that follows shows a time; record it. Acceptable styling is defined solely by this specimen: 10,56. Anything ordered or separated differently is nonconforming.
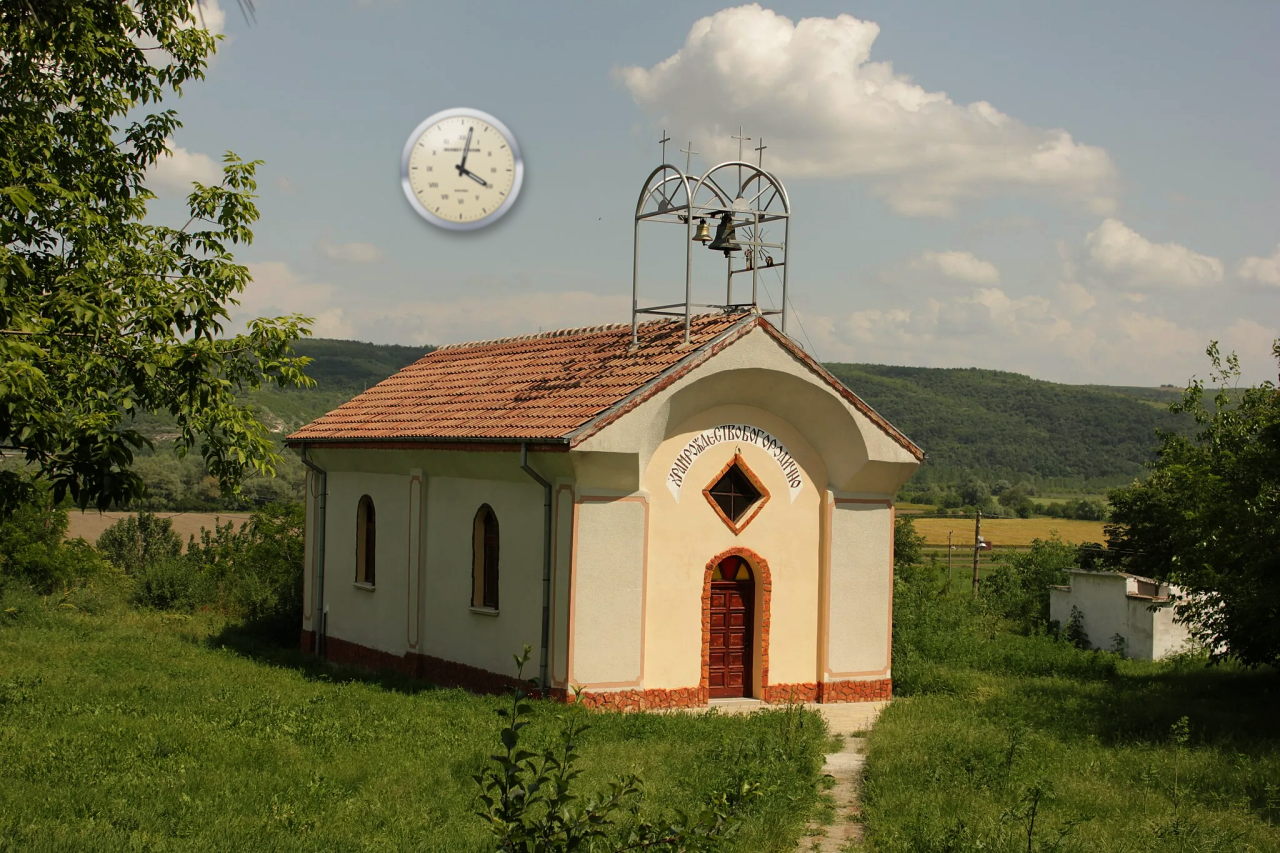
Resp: 4,02
